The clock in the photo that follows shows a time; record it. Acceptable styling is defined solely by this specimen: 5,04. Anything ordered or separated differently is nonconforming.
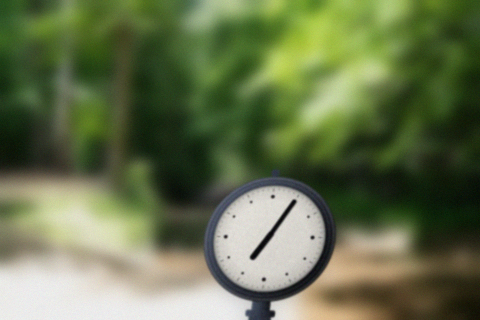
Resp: 7,05
